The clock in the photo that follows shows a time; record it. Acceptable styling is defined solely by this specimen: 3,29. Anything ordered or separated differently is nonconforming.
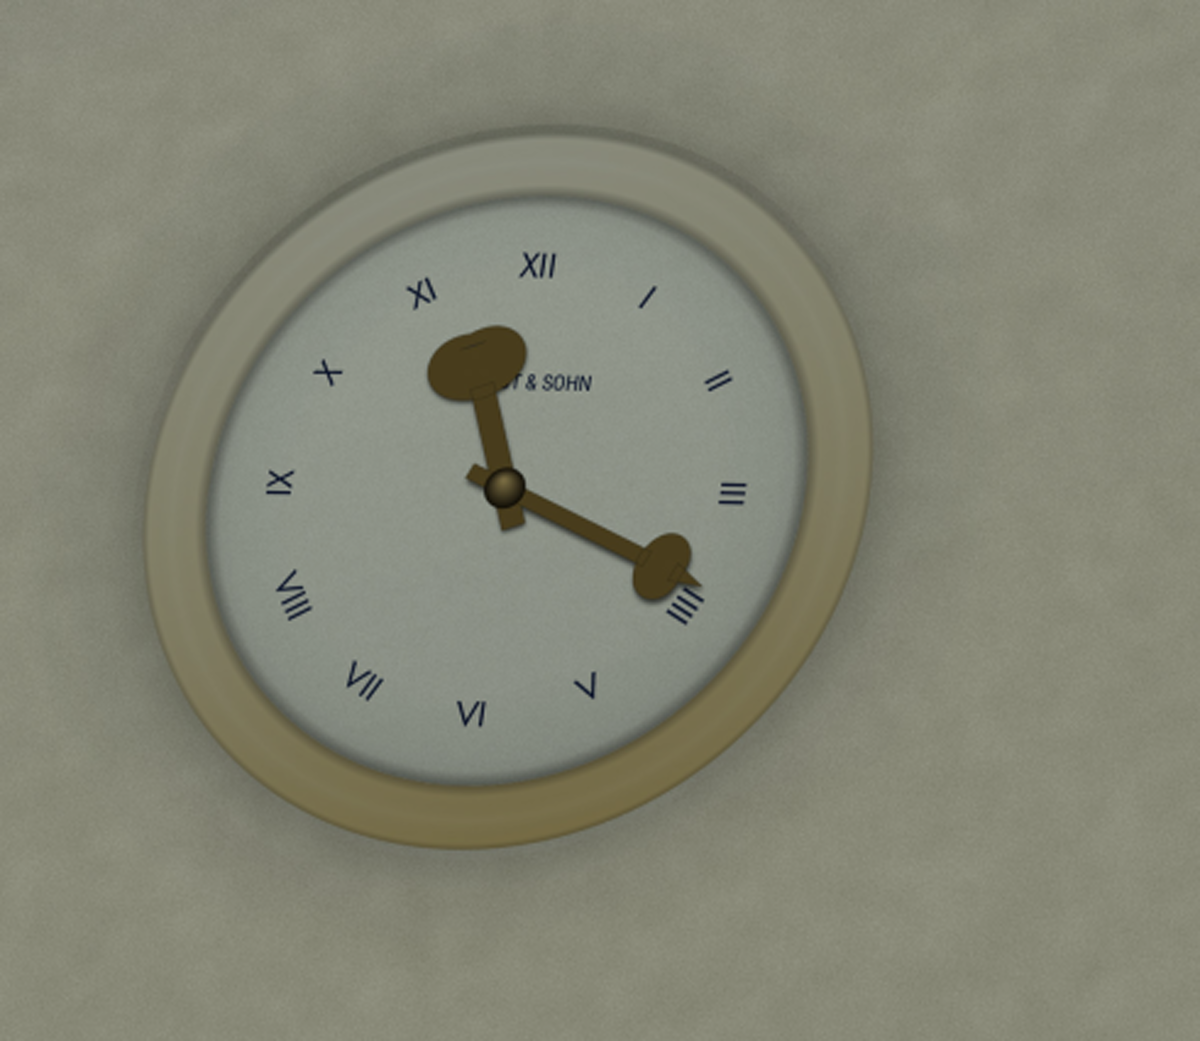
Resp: 11,19
